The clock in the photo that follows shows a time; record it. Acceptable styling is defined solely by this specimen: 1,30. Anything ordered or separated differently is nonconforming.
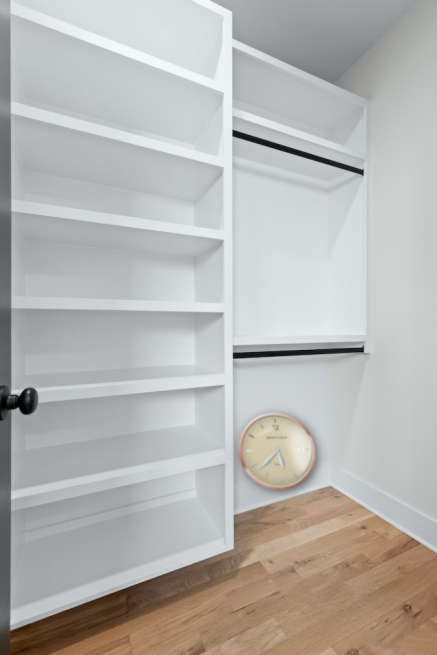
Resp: 5,38
